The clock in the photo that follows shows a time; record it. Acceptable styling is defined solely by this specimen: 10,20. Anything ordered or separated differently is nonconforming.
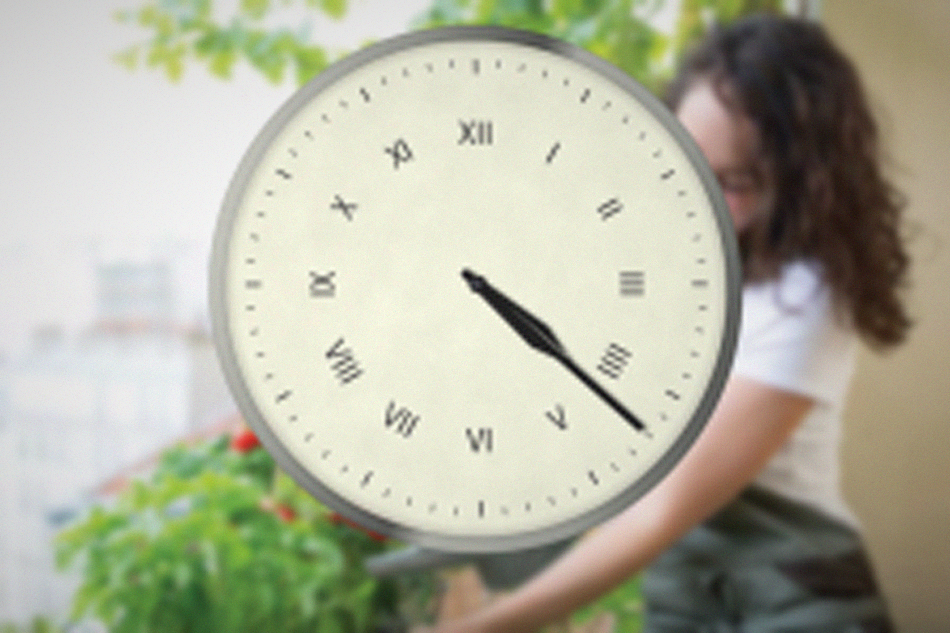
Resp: 4,22
